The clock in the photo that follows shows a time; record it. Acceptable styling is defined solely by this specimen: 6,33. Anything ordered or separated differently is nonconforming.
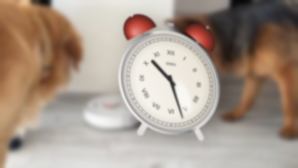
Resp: 10,27
